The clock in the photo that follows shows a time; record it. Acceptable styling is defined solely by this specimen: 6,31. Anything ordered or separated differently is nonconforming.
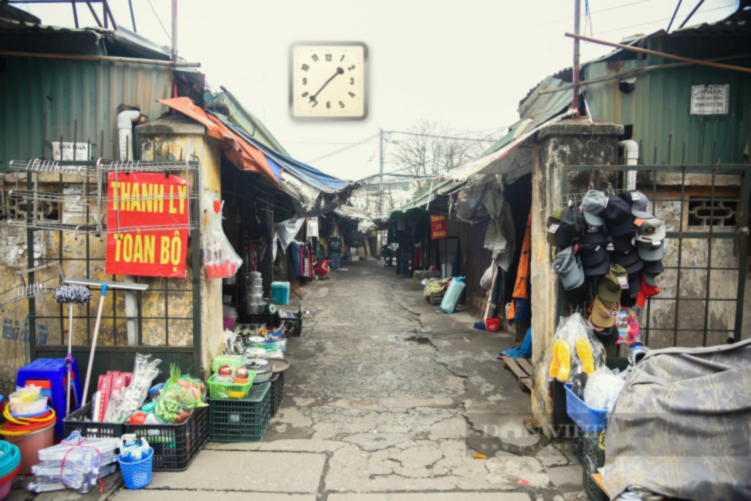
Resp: 1,37
